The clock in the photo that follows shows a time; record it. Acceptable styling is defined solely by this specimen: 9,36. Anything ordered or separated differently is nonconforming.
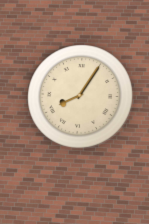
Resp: 8,05
